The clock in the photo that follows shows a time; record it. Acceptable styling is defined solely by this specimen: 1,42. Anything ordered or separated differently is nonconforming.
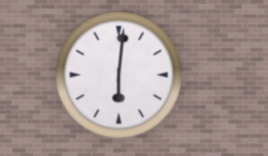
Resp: 6,01
